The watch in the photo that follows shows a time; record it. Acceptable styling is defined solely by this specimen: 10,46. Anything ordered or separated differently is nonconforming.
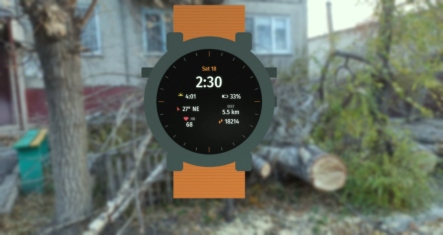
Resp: 2,30
